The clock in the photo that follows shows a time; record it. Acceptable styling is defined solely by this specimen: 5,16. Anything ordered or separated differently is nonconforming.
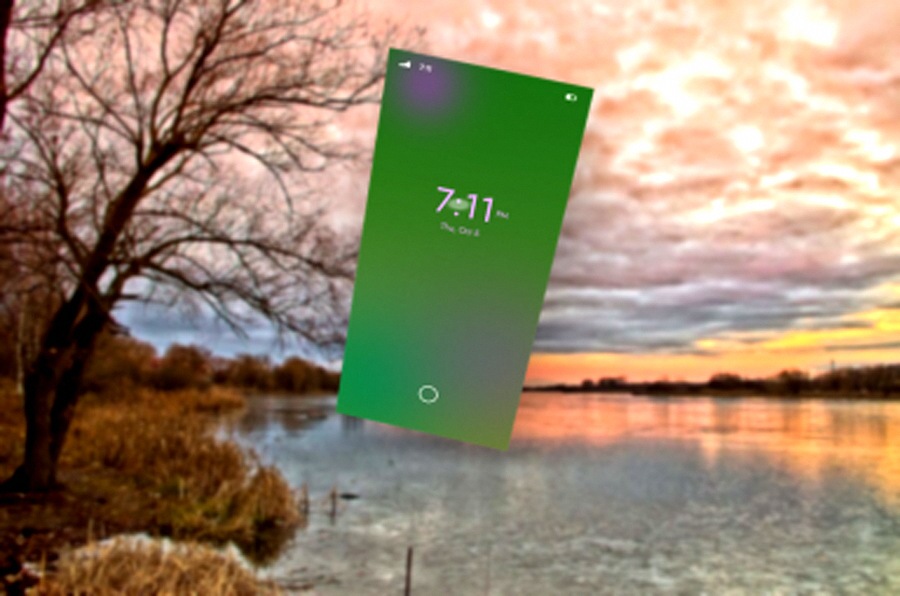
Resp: 7,11
